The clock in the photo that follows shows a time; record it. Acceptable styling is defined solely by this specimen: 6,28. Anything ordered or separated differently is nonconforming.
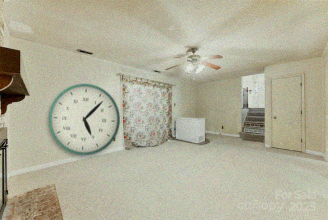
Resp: 5,07
